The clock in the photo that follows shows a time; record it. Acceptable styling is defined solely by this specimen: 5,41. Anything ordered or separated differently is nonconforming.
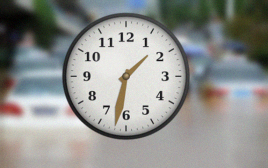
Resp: 1,32
